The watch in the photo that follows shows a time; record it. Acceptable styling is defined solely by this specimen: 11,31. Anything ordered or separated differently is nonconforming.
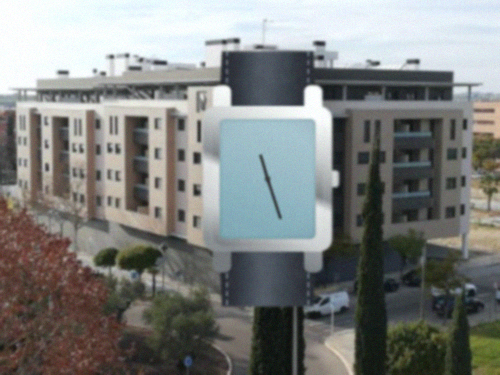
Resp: 11,27
